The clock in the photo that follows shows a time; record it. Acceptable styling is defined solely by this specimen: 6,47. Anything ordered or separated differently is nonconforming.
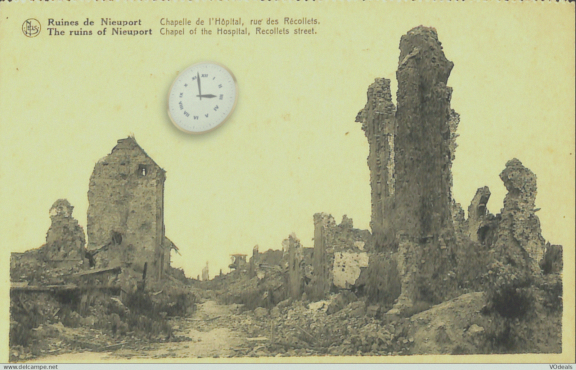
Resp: 2,57
